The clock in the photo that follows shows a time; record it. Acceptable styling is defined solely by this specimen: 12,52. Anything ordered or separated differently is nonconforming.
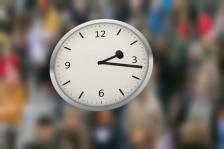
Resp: 2,17
